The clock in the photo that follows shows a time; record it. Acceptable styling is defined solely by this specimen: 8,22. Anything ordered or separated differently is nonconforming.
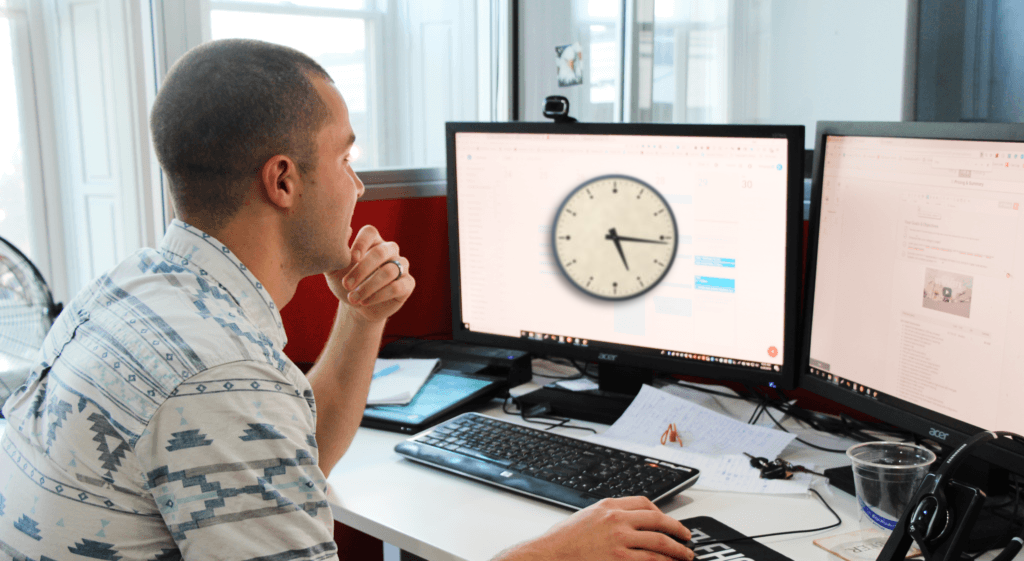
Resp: 5,16
